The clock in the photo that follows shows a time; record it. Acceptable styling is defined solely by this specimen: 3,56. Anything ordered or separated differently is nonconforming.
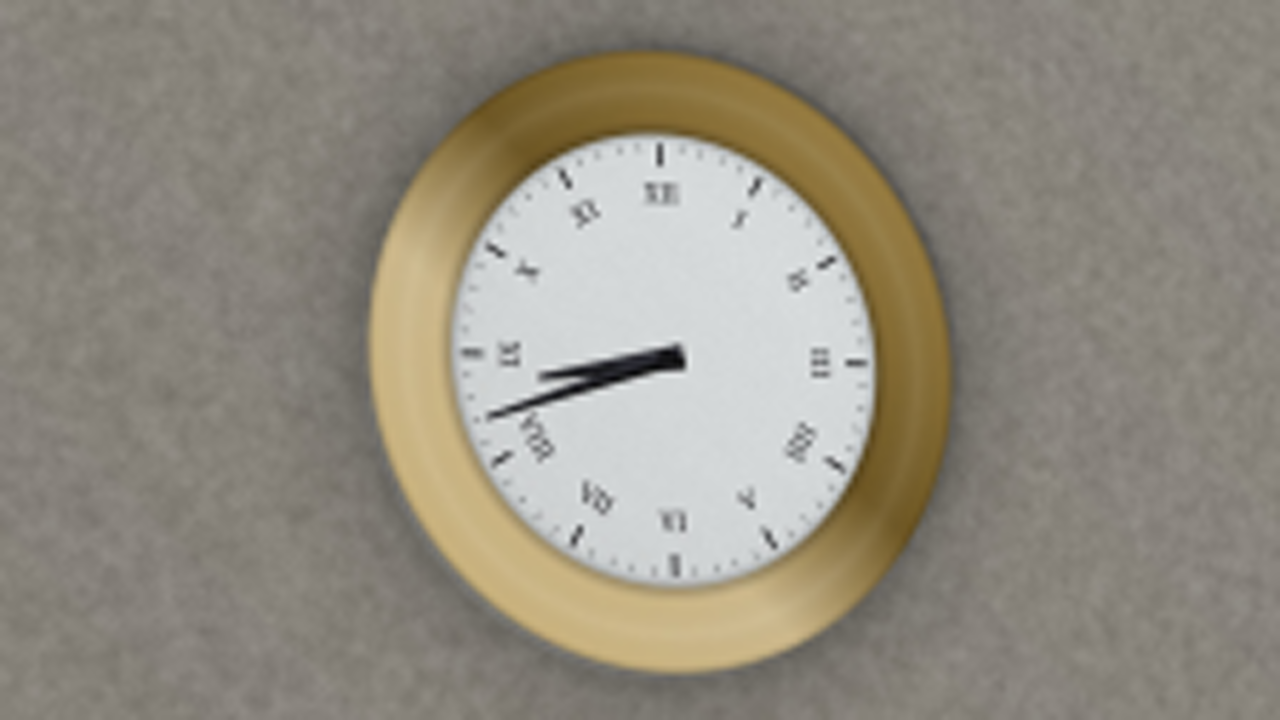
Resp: 8,42
